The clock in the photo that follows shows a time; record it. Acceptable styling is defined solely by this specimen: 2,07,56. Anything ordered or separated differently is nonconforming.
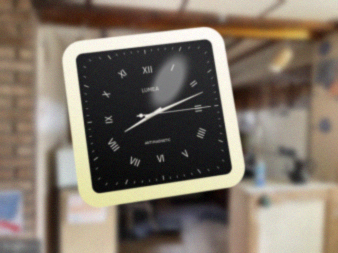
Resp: 8,12,15
